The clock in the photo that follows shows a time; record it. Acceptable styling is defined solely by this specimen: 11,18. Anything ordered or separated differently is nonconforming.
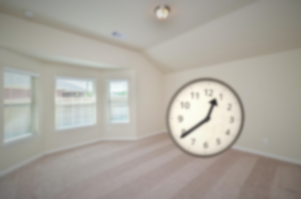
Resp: 12,39
